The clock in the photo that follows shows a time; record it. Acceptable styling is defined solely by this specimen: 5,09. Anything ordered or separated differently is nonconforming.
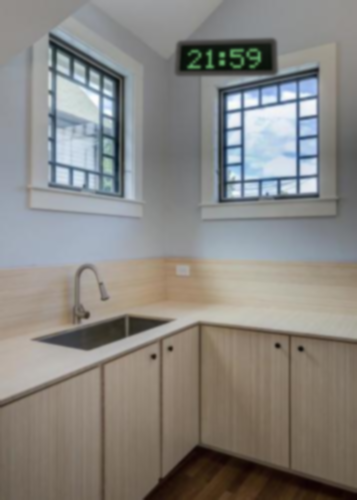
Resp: 21,59
